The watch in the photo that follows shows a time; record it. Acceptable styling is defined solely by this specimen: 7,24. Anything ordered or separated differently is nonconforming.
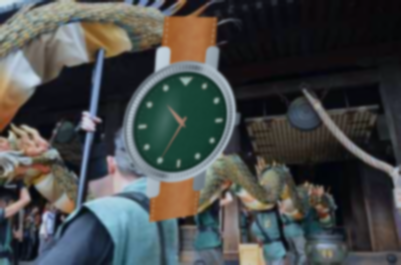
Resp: 10,35
